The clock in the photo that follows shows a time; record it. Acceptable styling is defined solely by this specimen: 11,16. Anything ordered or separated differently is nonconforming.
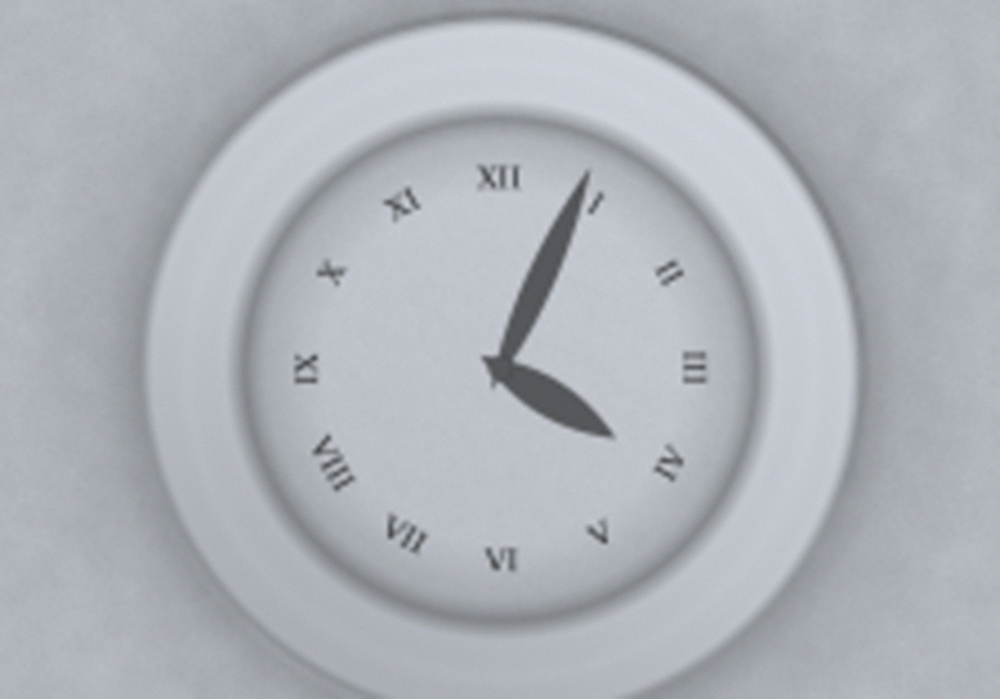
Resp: 4,04
